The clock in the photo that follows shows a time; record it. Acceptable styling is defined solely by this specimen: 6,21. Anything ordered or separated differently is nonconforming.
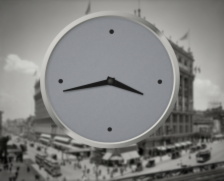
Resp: 3,43
